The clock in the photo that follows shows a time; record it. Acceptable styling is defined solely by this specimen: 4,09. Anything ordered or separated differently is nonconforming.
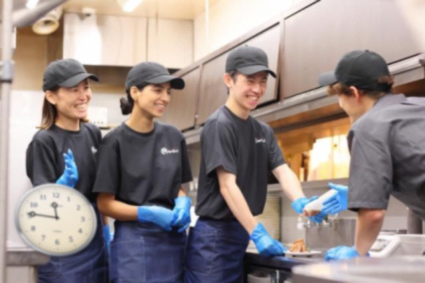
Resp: 11,46
